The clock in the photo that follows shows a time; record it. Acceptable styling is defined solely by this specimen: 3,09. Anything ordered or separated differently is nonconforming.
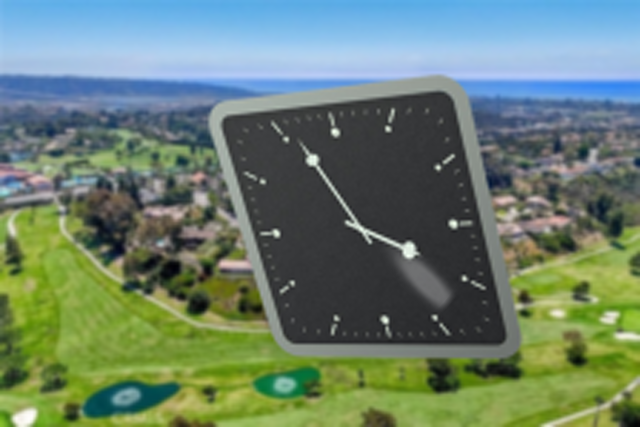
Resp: 3,56
